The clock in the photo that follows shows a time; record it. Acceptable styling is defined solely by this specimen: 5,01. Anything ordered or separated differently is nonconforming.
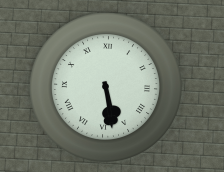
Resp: 5,28
